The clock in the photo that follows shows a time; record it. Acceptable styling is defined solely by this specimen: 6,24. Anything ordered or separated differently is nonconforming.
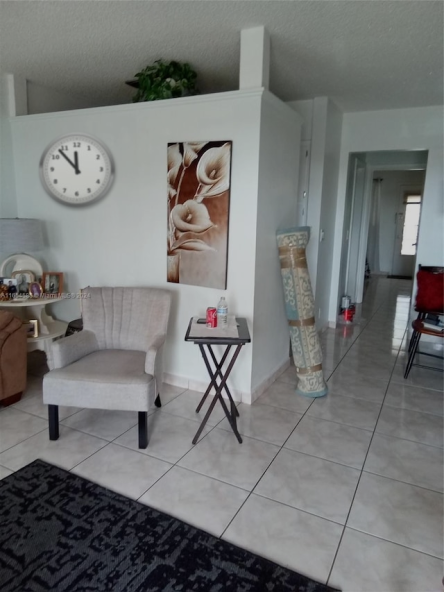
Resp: 11,53
